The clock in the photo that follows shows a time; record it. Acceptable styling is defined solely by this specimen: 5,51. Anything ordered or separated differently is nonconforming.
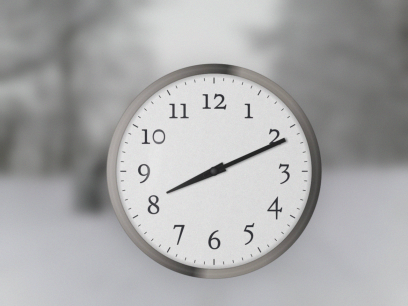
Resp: 8,11
